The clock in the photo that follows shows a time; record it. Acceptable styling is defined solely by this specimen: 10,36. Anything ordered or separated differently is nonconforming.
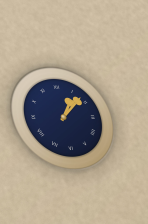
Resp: 1,08
